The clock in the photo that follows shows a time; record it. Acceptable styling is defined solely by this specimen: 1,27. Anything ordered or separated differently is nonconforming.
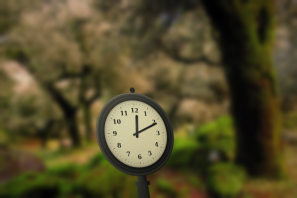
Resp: 12,11
